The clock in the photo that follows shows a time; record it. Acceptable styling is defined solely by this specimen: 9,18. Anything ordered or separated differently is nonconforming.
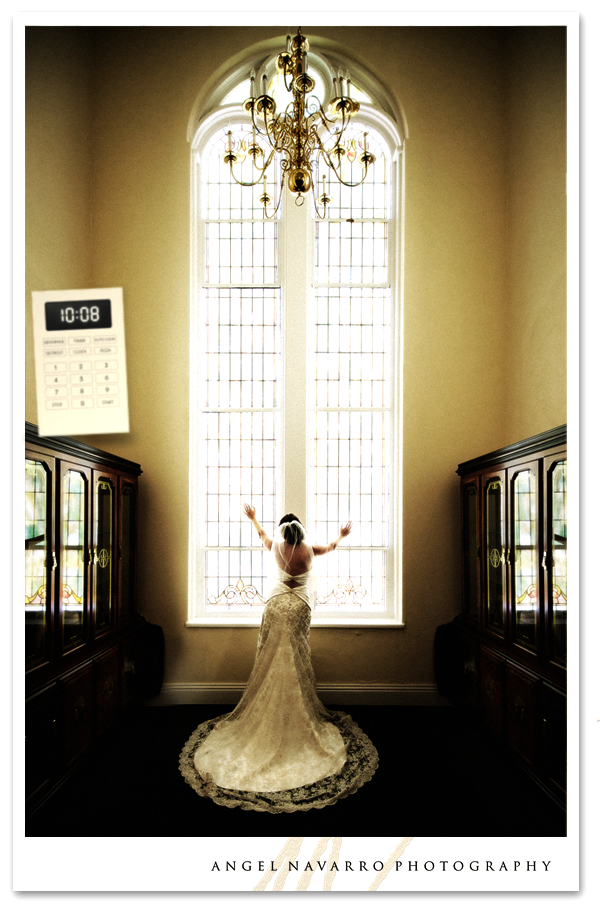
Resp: 10,08
